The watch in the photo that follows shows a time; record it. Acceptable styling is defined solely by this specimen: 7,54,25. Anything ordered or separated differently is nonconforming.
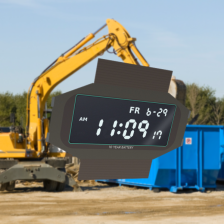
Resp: 11,09,17
